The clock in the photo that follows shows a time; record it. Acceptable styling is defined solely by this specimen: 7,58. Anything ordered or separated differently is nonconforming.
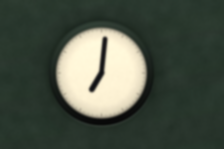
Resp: 7,01
